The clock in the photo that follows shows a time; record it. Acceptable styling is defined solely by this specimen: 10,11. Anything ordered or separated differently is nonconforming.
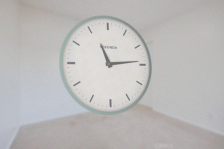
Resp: 11,14
